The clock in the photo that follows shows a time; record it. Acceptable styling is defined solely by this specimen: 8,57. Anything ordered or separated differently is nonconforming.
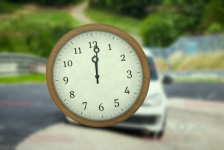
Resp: 12,01
